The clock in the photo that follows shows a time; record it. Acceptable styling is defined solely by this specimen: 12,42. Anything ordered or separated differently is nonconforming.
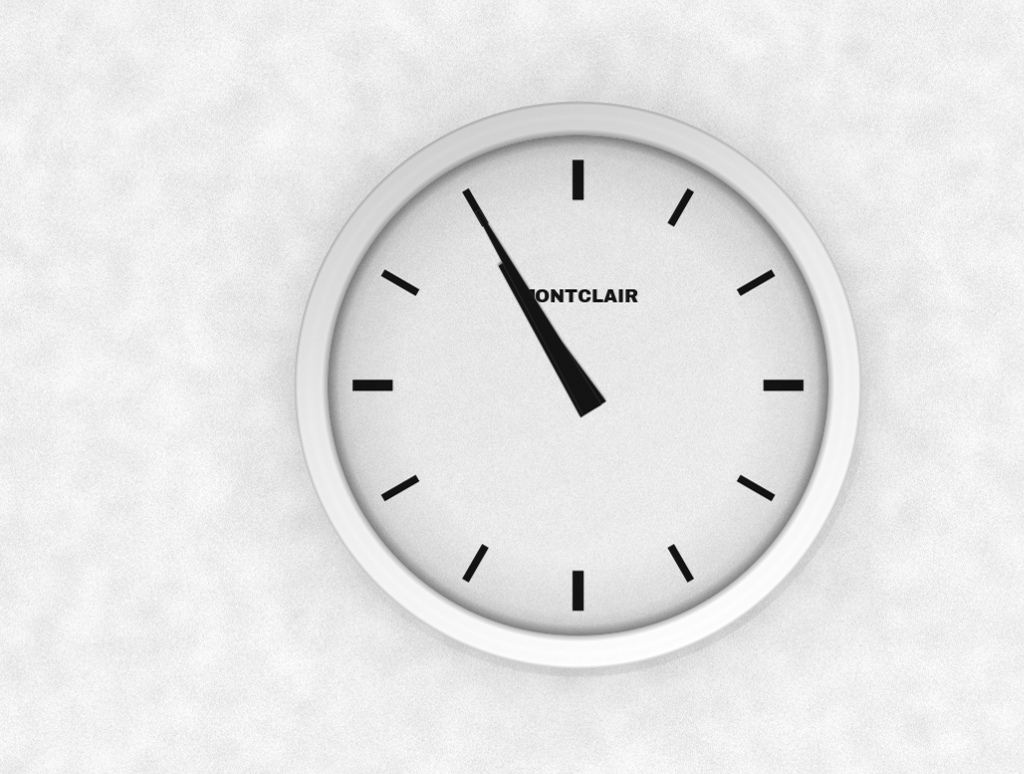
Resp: 10,55
